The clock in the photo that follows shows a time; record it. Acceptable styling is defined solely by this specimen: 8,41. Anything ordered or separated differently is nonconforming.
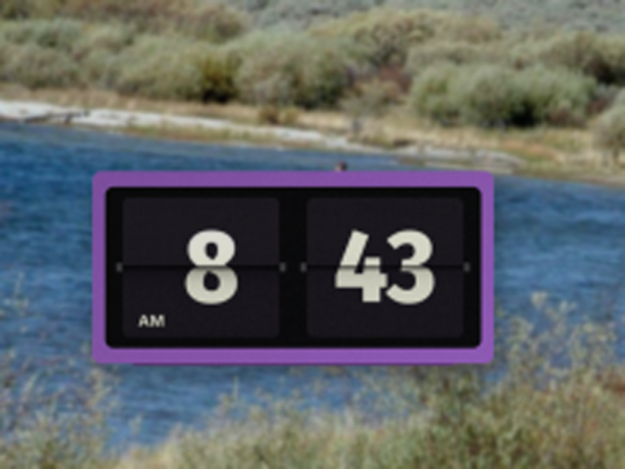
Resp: 8,43
